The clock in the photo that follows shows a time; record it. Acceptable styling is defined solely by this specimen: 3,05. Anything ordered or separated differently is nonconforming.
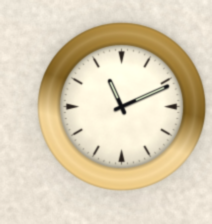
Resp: 11,11
